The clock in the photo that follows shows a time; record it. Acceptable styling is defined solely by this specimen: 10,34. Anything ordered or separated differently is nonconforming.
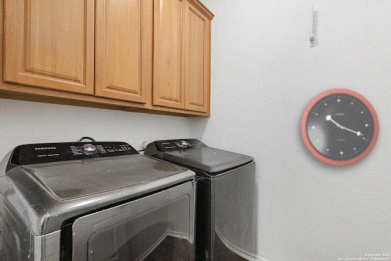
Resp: 10,19
